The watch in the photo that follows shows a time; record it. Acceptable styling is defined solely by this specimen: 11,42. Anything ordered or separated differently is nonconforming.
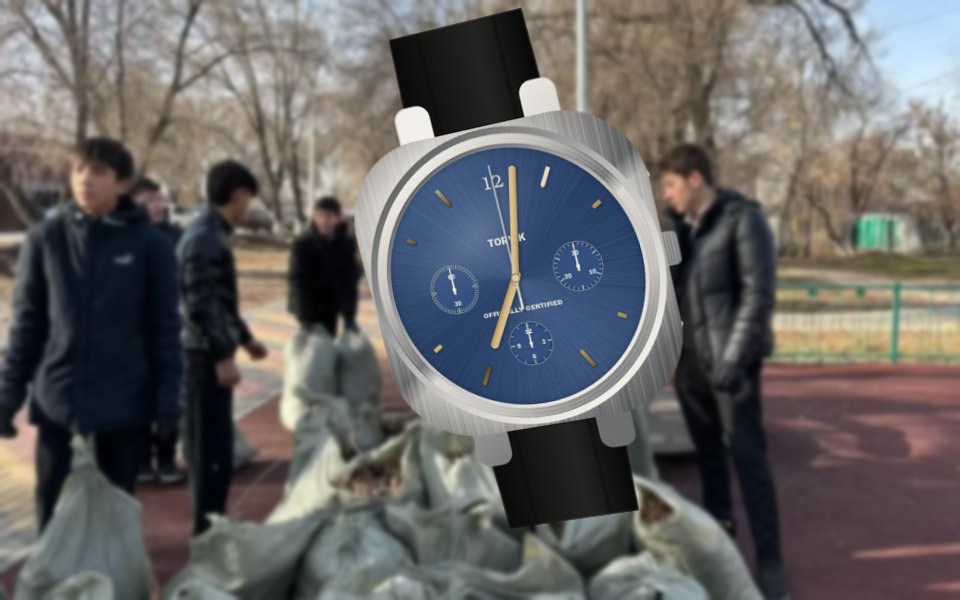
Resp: 7,02
